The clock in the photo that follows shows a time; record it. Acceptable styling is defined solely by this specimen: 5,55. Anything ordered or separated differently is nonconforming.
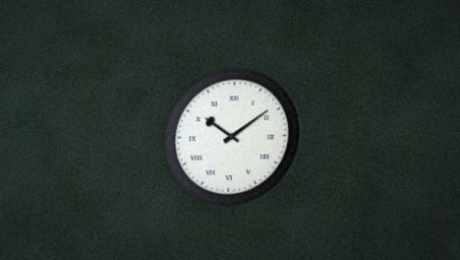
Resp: 10,09
